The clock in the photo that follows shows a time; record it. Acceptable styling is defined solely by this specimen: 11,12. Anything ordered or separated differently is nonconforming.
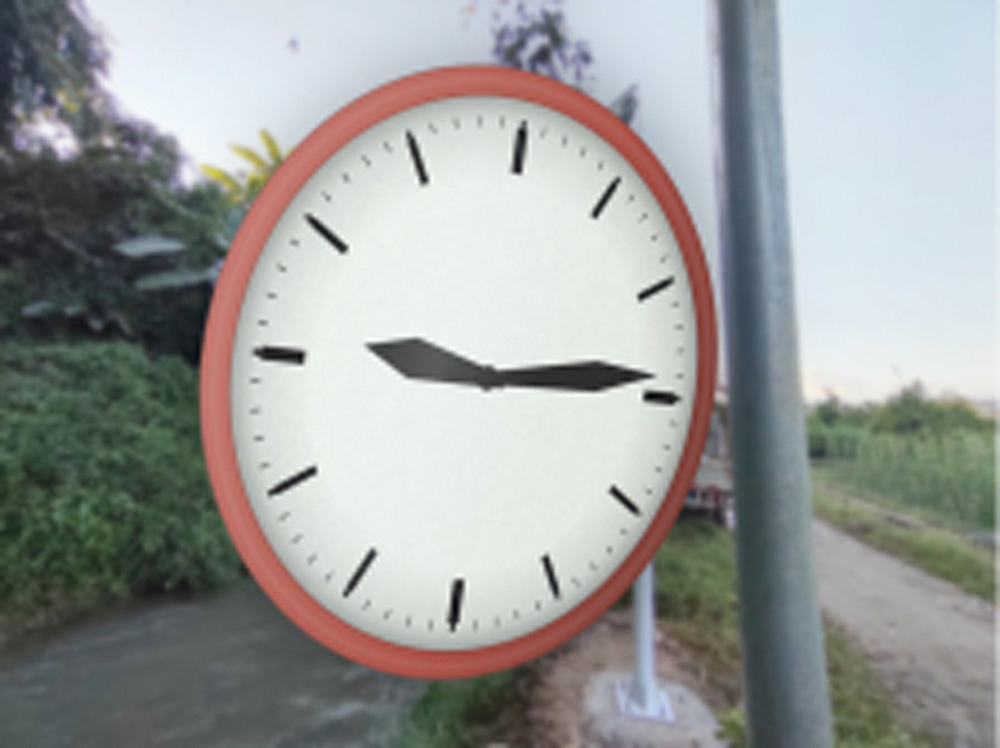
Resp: 9,14
